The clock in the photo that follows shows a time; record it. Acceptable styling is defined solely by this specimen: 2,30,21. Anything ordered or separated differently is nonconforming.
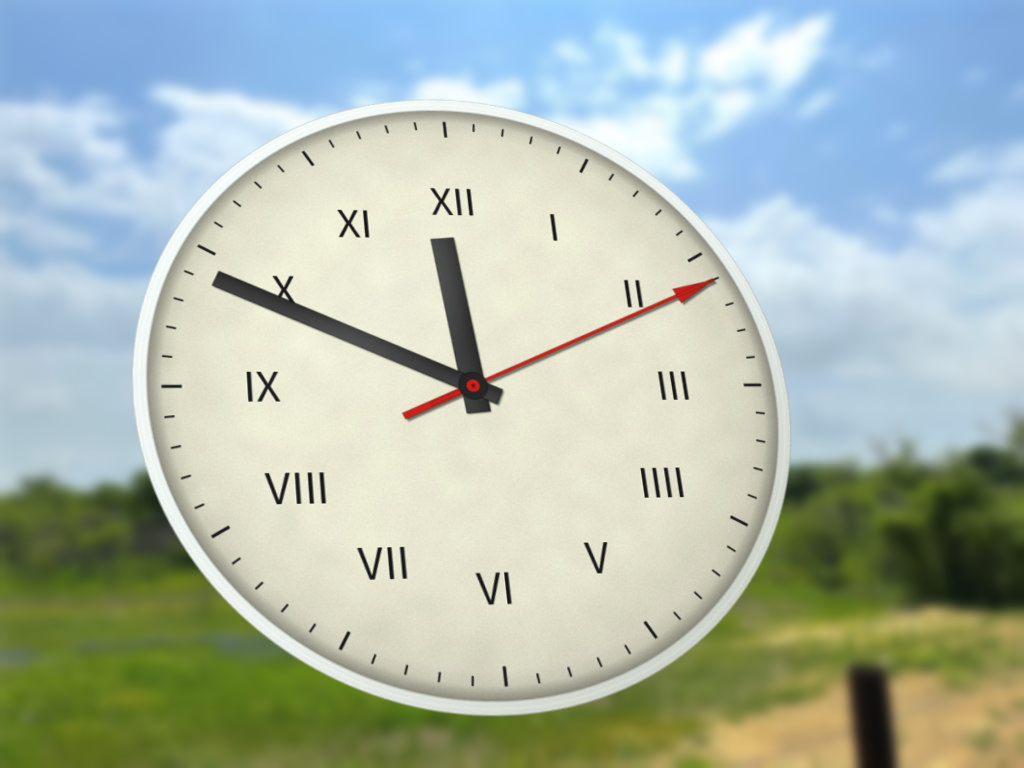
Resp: 11,49,11
